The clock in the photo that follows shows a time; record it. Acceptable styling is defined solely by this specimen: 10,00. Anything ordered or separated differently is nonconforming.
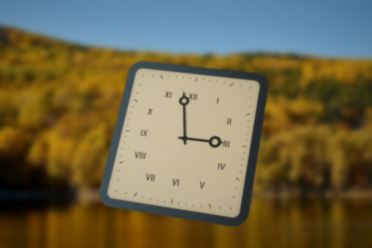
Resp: 2,58
